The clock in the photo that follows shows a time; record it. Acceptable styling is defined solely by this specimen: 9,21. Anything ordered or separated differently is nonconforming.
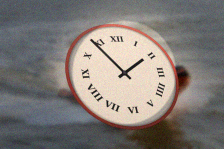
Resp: 1,54
